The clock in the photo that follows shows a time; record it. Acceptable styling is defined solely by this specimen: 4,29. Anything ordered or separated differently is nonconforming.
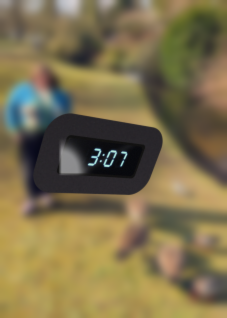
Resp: 3,07
